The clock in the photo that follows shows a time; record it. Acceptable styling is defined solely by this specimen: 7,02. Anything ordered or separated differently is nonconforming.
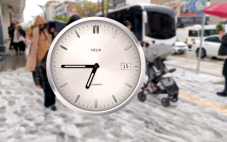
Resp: 6,45
